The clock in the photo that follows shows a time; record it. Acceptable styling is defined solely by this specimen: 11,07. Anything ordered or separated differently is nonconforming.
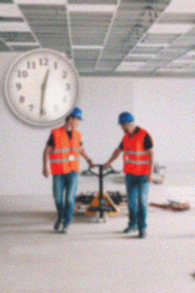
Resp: 12,31
